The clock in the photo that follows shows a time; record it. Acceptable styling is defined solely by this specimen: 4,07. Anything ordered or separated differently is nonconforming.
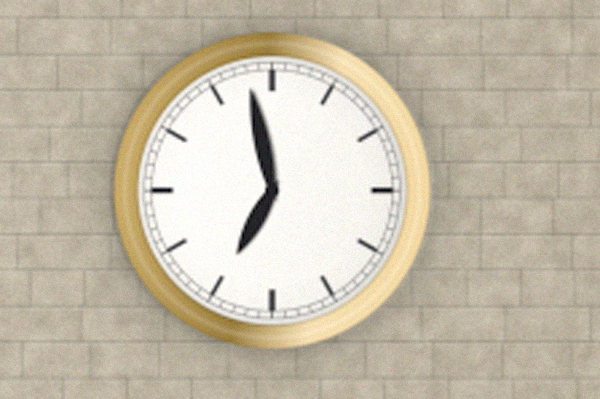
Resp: 6,58
